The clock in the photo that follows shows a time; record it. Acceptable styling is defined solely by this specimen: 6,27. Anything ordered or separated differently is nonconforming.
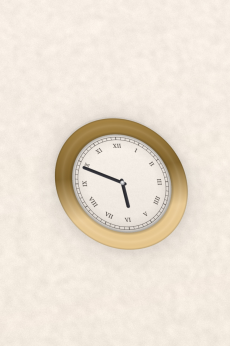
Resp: 5,49
